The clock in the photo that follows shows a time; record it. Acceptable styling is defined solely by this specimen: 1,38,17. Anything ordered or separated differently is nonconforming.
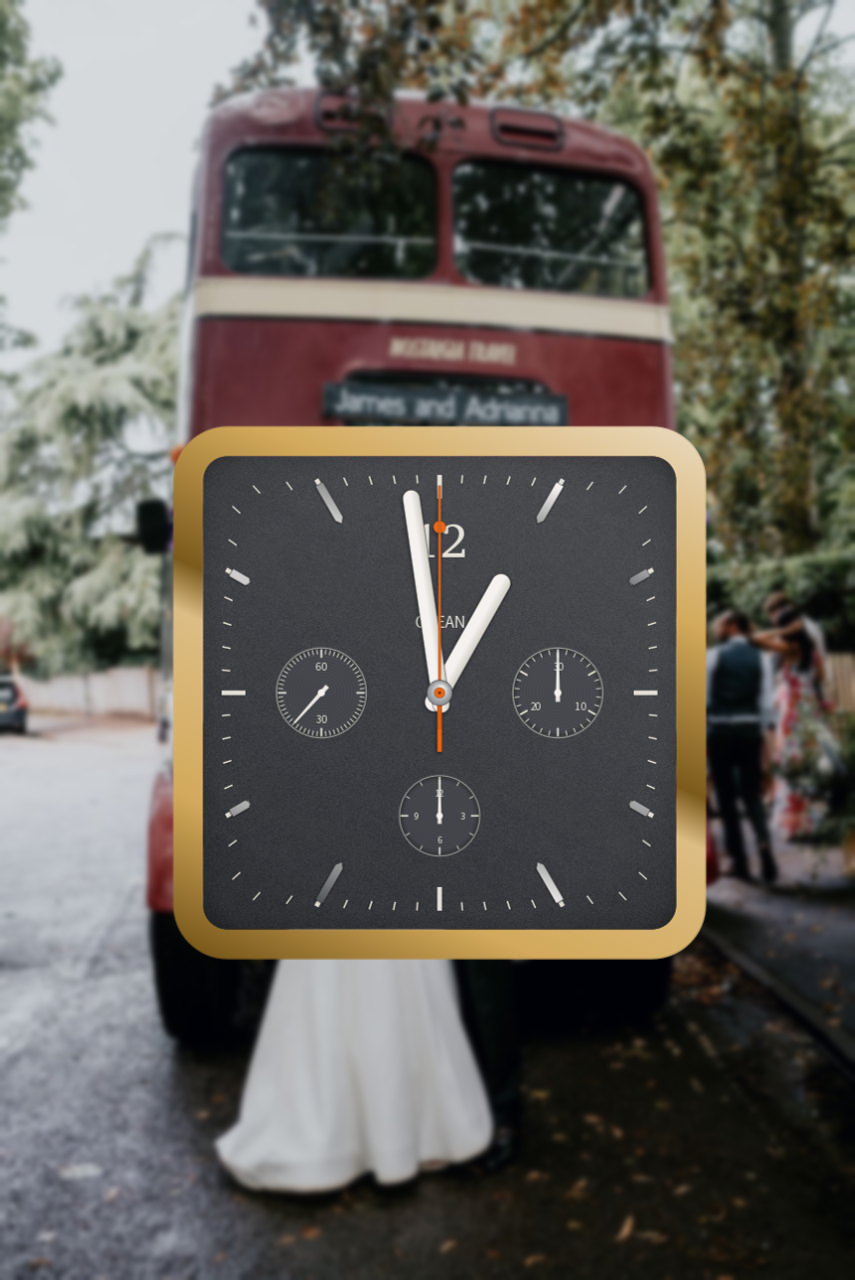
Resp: 12,58,37
